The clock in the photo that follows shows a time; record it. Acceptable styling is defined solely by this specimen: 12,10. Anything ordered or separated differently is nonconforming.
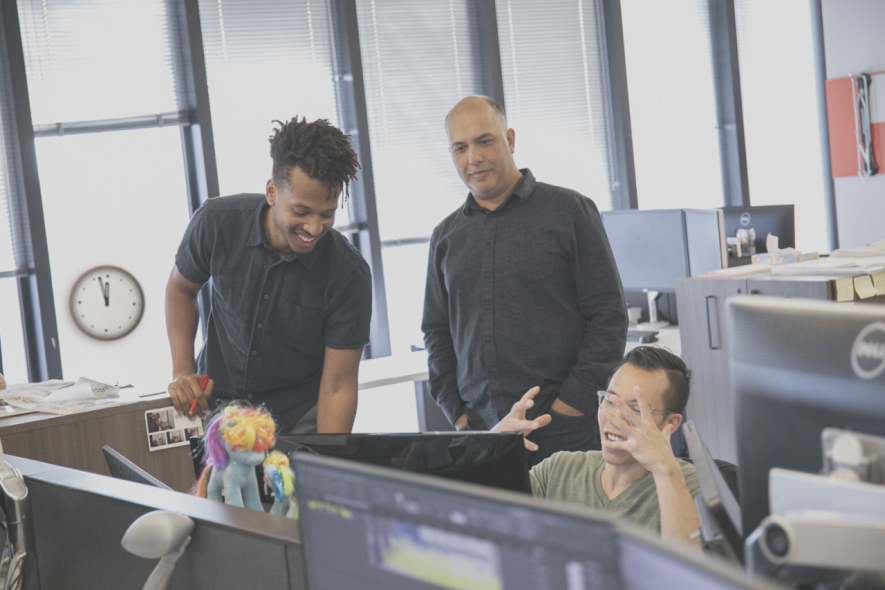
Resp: 11,57
